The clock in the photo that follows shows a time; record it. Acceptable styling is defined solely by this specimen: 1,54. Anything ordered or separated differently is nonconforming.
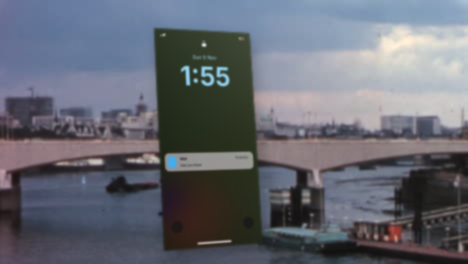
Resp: 1,55
